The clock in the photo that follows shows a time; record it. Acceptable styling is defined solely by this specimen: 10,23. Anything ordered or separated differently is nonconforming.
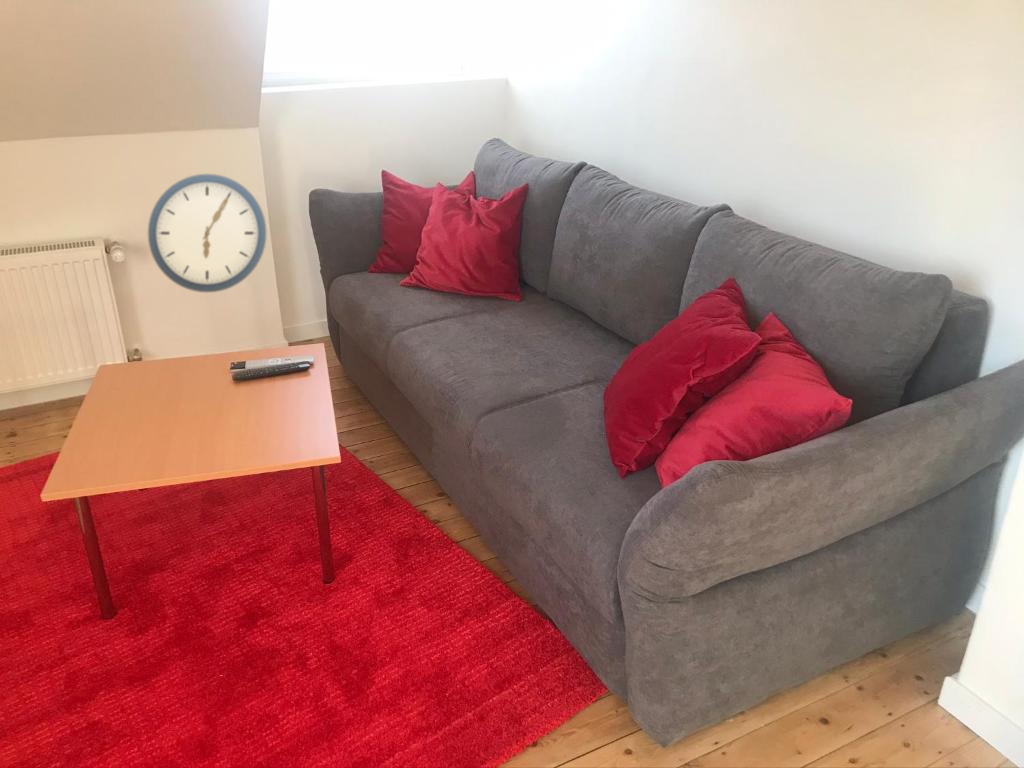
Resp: 6,05
